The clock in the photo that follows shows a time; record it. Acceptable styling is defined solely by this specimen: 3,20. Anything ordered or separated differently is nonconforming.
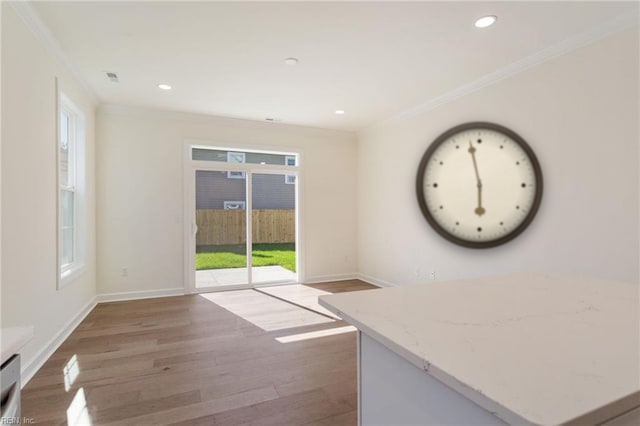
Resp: 5,58
